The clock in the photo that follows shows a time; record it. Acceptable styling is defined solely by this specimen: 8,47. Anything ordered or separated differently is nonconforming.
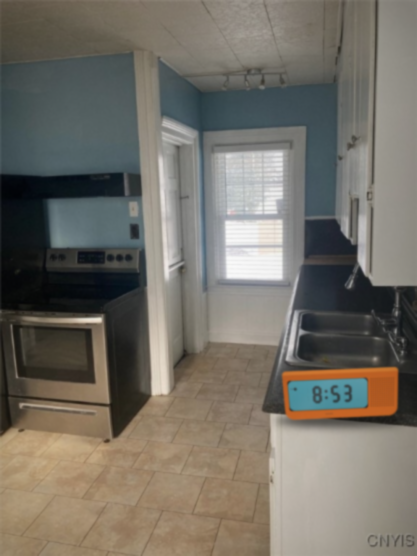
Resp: 8,53
